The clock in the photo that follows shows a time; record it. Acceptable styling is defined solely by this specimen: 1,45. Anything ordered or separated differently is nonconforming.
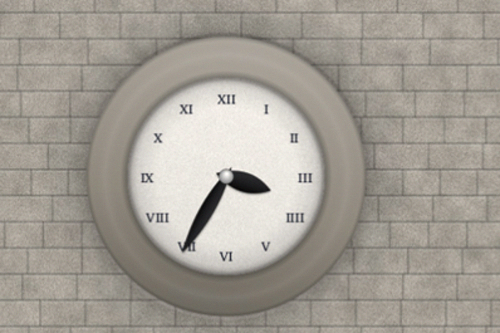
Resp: 3,35
